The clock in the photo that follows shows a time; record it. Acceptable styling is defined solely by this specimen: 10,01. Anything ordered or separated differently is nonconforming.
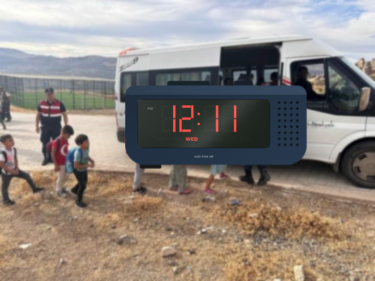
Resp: 12,11
